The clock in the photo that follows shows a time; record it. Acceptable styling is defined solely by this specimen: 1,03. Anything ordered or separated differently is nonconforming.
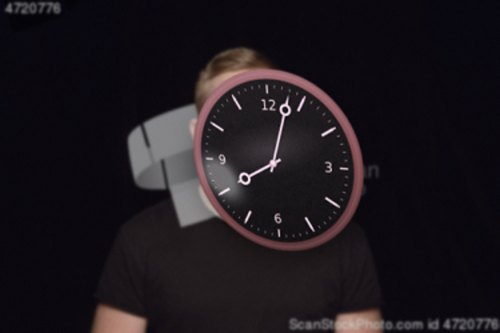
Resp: 8,03
